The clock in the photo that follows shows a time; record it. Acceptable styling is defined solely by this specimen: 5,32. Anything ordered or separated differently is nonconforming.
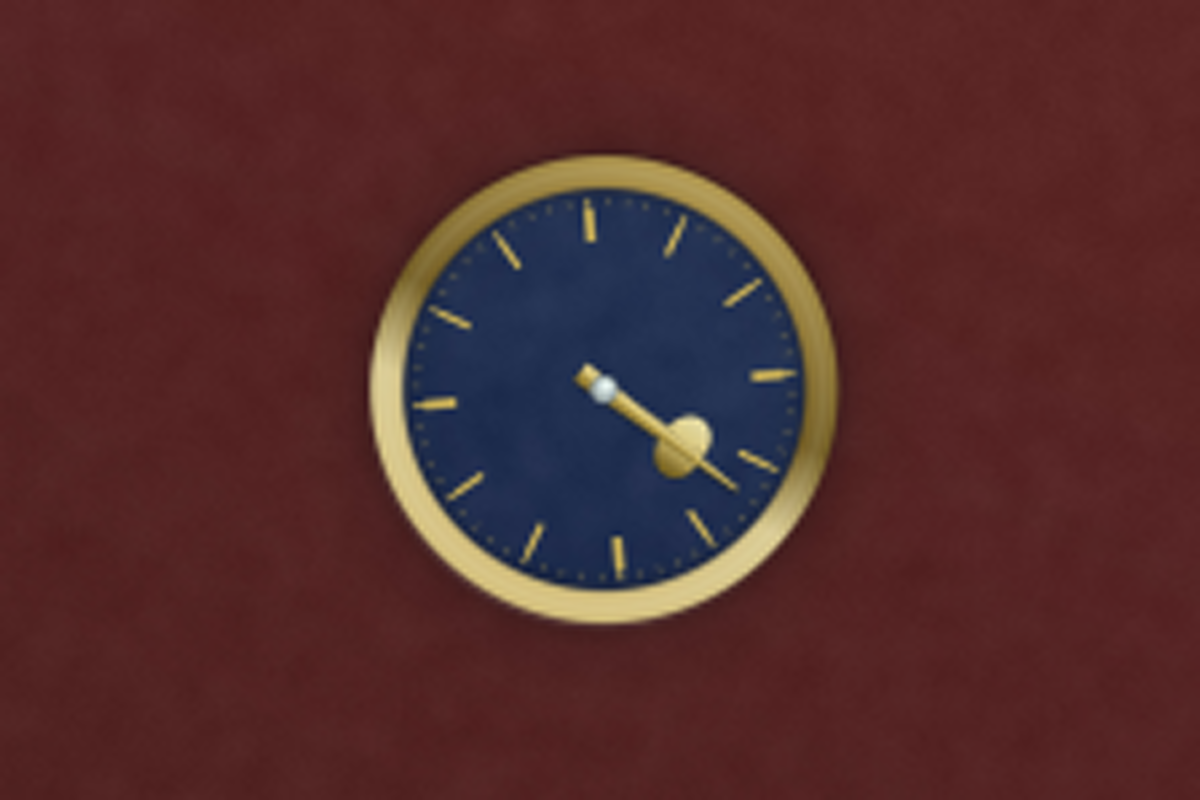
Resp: 4,22
